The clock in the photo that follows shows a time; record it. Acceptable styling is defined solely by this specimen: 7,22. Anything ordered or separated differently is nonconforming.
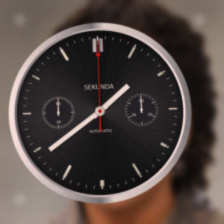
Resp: 1,39
